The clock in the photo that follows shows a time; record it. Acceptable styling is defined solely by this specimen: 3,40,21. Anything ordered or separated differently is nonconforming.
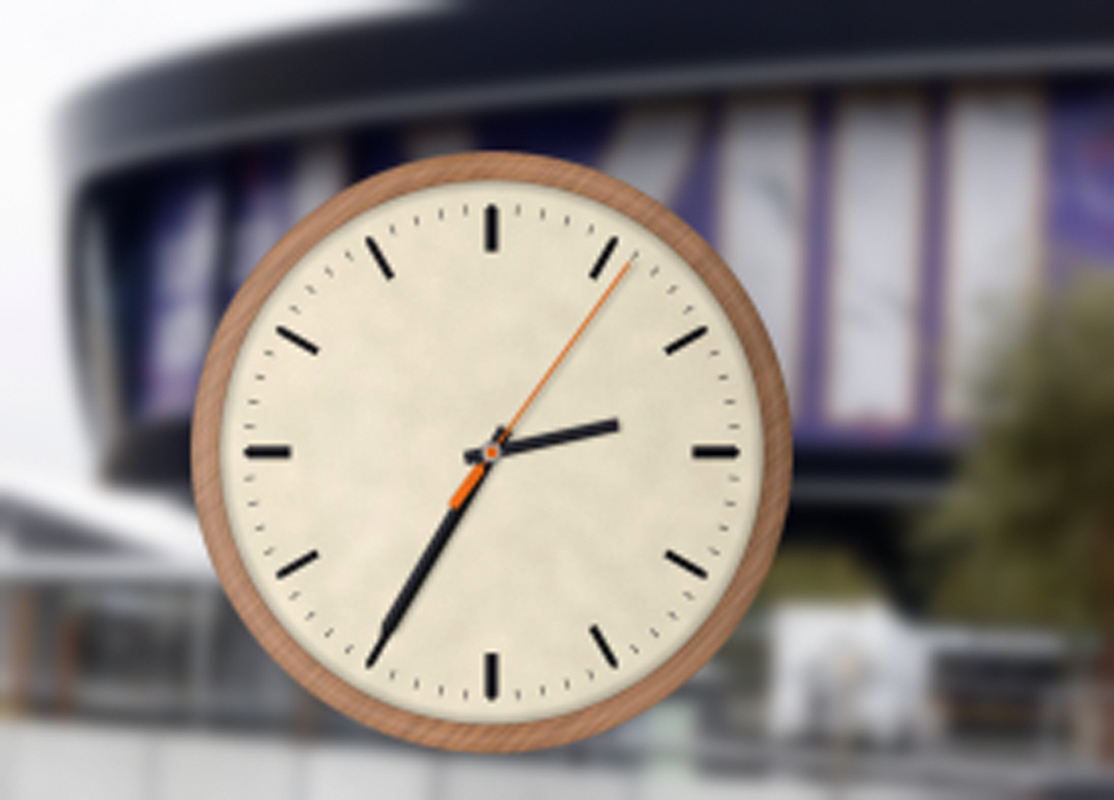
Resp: 2,35,06
